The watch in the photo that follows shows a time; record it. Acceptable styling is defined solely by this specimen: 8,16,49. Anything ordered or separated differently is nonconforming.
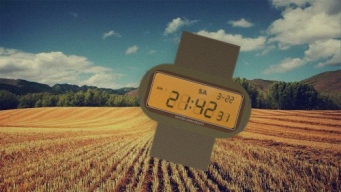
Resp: 21,42,31
